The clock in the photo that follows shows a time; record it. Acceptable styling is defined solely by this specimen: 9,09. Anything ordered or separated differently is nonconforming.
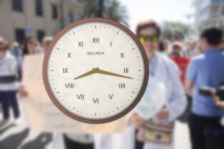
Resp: 8,17
